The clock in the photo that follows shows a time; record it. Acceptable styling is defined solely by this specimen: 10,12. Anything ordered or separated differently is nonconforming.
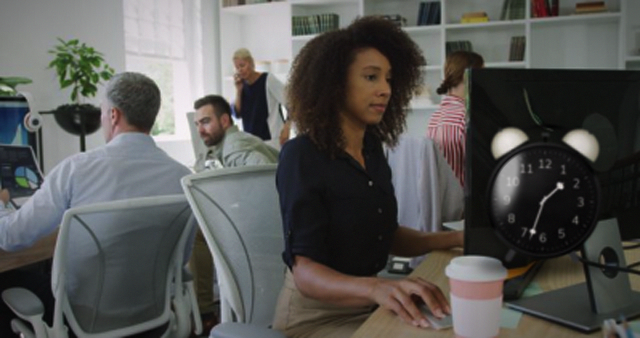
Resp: 1,33
